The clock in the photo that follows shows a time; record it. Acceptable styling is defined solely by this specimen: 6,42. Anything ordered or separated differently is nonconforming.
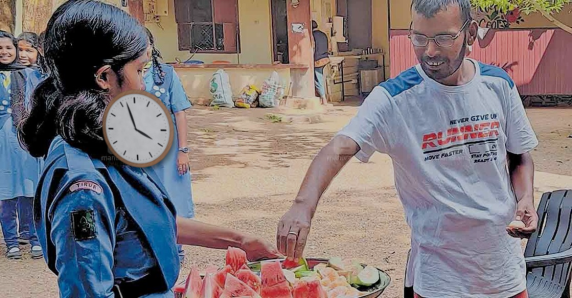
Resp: 3,57
